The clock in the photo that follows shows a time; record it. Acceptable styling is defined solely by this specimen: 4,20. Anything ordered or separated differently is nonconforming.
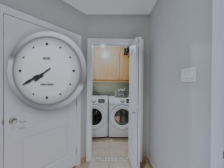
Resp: 7,40
